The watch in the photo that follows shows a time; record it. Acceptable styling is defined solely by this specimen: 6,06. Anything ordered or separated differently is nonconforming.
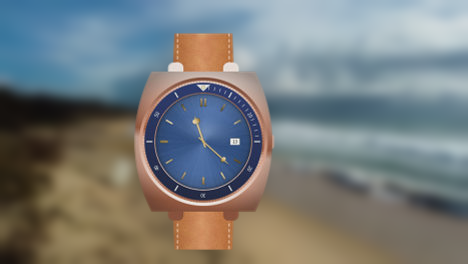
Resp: 11,22
